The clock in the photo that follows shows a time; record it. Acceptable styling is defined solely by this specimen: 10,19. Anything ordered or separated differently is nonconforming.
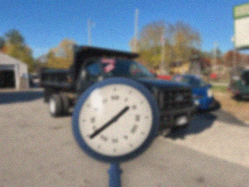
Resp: 1,39
